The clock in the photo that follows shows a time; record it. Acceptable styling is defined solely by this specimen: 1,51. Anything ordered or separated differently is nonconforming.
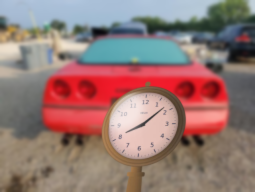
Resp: 8,08
